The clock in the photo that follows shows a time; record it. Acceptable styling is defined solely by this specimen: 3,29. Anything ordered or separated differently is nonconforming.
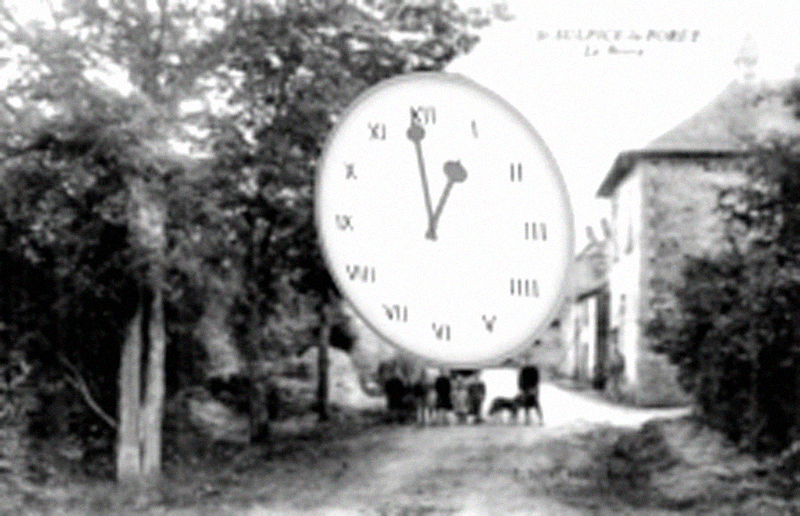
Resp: 12,59
